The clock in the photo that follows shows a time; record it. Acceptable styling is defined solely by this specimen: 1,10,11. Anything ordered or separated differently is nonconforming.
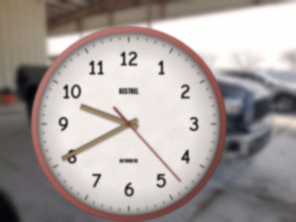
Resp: 9,40,23
